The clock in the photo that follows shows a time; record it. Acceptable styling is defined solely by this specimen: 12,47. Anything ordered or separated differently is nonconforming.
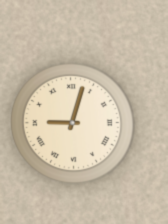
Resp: 9,03
